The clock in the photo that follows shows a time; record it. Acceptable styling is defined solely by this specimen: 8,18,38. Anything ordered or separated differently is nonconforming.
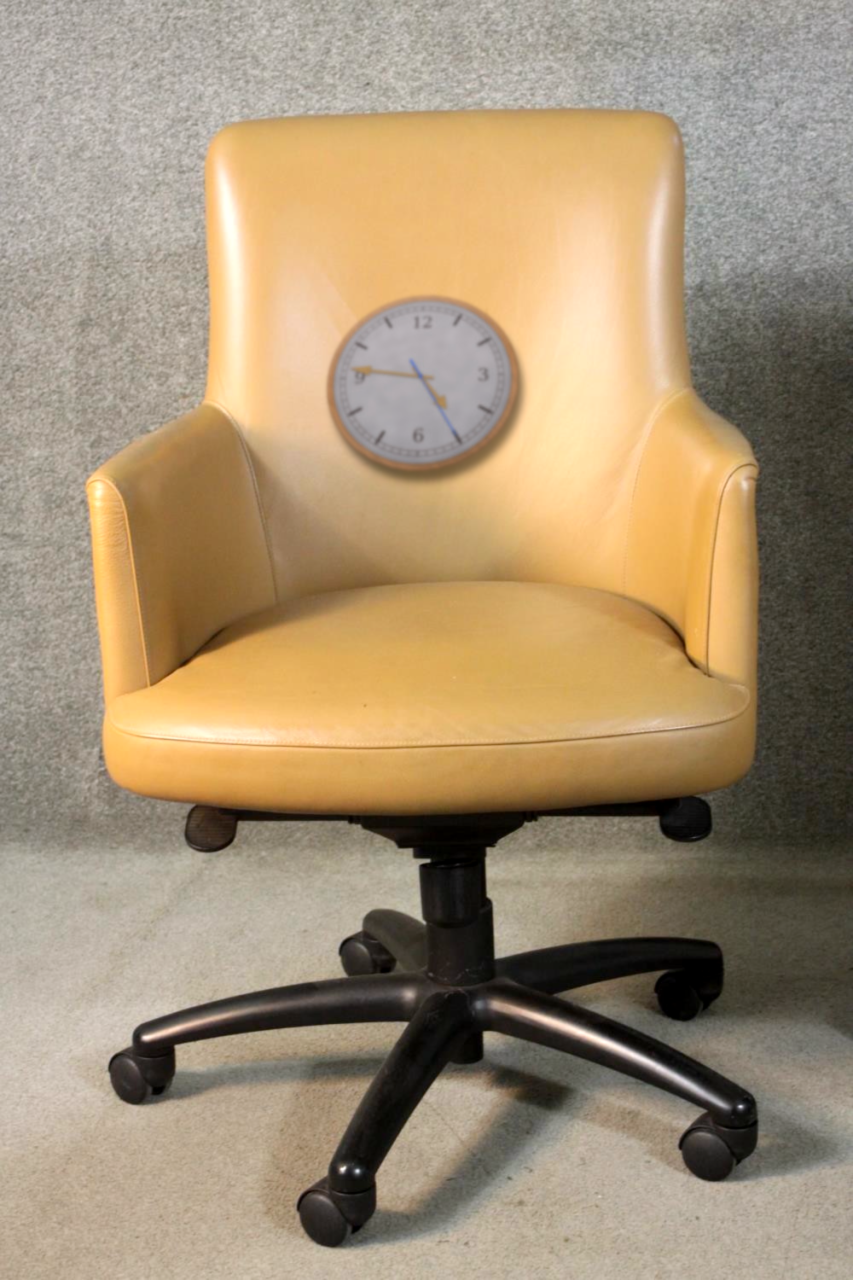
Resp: 4,46,25
